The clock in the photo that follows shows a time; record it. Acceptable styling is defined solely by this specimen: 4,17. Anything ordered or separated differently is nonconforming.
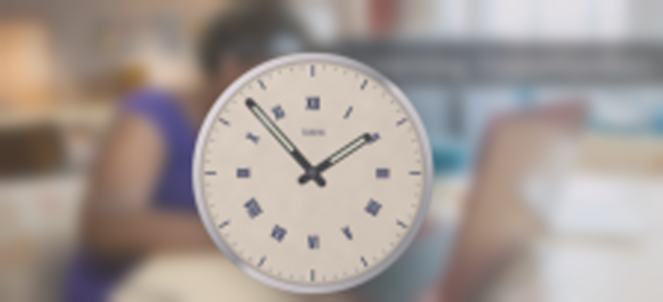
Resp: 1,53
